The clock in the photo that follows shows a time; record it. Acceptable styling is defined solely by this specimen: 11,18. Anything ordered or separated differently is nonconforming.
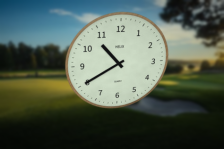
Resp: 10,40
